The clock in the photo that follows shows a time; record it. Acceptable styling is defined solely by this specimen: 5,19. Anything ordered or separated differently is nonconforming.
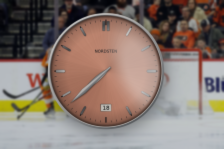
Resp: 7,38
